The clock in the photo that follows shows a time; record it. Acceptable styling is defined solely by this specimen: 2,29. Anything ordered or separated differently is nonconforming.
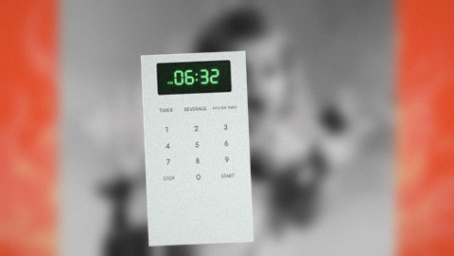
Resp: 6,32
